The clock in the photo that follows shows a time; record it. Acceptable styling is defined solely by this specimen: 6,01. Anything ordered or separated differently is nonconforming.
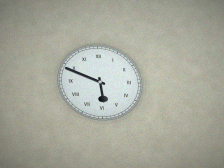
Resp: 5,49
